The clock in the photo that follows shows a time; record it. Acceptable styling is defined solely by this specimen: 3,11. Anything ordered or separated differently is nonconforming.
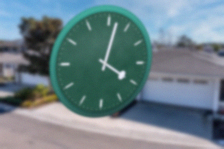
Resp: 4,02
